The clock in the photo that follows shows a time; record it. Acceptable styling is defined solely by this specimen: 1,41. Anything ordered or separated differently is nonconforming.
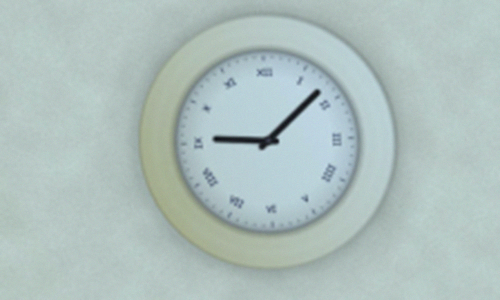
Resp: 9,08
